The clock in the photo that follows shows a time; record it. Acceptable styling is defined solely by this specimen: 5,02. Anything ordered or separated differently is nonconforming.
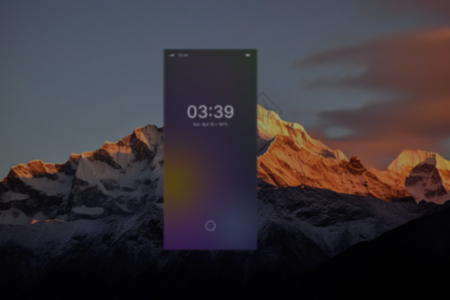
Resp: 3,39
